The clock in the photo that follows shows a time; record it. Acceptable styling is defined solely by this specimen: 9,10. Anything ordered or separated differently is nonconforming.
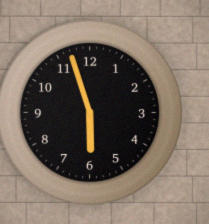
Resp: 5,57
